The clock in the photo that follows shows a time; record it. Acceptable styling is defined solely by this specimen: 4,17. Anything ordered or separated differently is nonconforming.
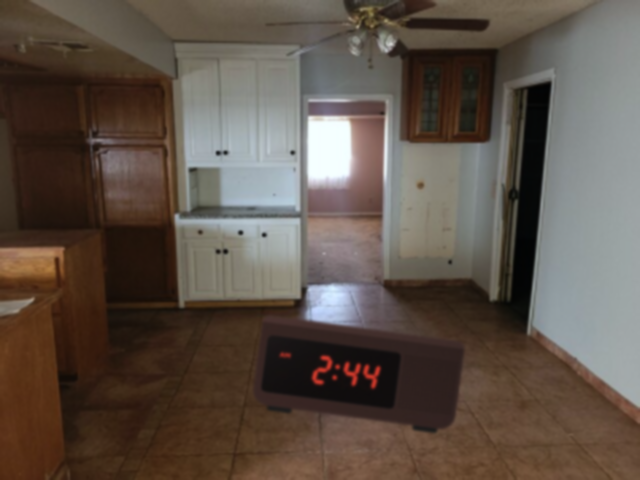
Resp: 2,44
